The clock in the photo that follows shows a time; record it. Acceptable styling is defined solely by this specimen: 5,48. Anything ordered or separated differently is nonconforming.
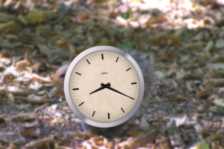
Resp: 8,20
